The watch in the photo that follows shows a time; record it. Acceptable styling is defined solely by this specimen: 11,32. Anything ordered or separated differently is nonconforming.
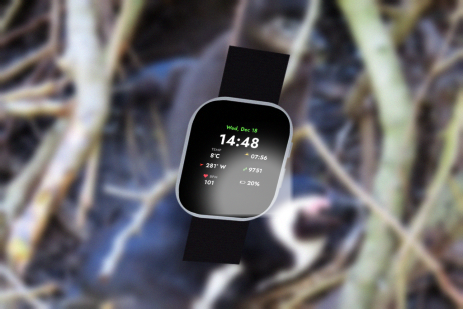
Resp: 14,48
